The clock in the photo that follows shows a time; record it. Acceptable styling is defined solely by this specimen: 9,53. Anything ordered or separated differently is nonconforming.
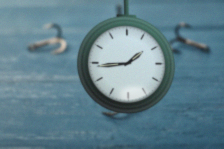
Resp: 1,44
